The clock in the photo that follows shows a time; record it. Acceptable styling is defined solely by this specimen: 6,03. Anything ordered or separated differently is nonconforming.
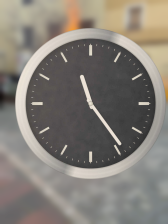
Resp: 11,24
